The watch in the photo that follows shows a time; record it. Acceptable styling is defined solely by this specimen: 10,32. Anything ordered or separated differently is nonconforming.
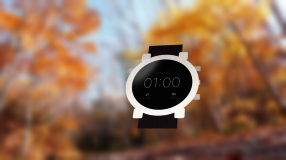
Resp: 1,00
